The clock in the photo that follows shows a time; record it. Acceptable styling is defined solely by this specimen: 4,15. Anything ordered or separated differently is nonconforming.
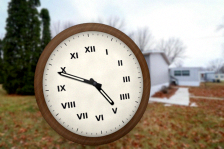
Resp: 4,49
